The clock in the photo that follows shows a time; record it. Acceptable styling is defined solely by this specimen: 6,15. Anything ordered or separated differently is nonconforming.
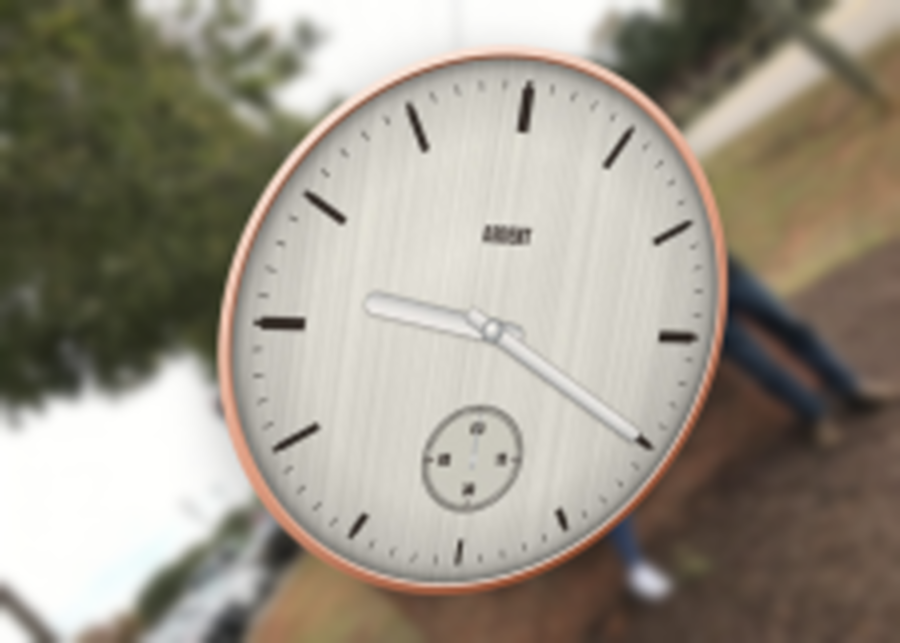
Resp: 9,20
